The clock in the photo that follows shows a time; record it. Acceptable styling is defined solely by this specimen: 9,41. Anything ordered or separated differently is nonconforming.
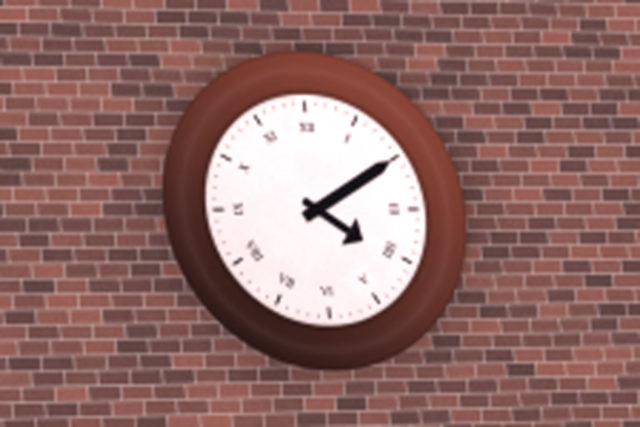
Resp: 4,10
